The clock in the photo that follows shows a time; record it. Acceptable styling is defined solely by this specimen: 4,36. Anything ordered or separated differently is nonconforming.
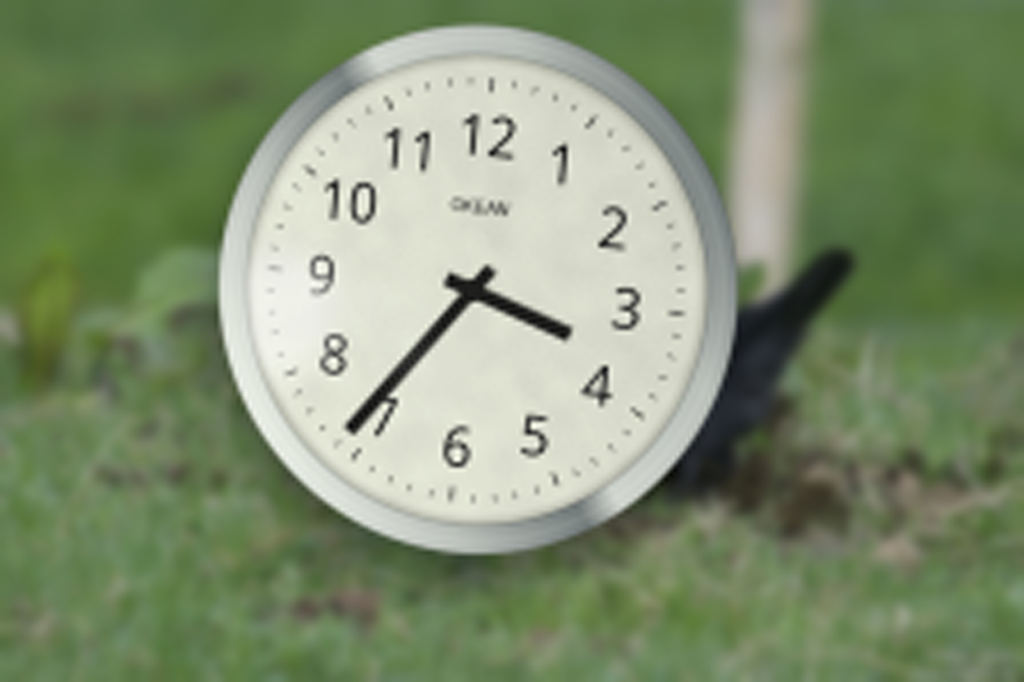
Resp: 3,36
